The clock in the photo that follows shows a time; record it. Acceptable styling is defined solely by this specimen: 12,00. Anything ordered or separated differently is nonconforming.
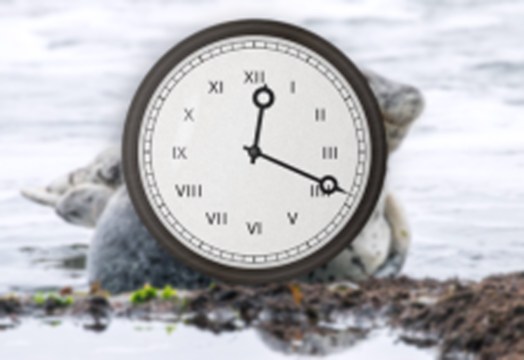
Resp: 12,19
